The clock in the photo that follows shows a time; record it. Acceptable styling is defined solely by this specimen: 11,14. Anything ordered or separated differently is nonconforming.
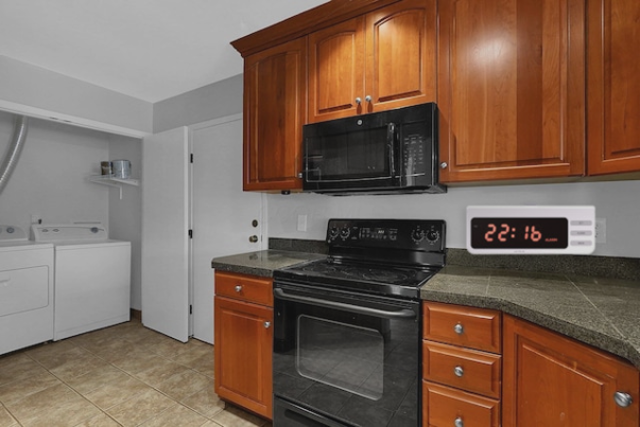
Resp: 22,16
